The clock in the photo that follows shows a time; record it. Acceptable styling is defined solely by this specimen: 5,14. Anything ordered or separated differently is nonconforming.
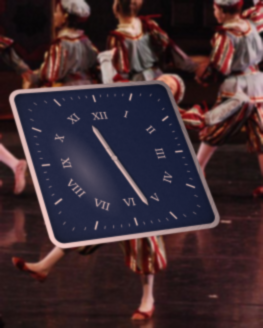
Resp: 11,27
